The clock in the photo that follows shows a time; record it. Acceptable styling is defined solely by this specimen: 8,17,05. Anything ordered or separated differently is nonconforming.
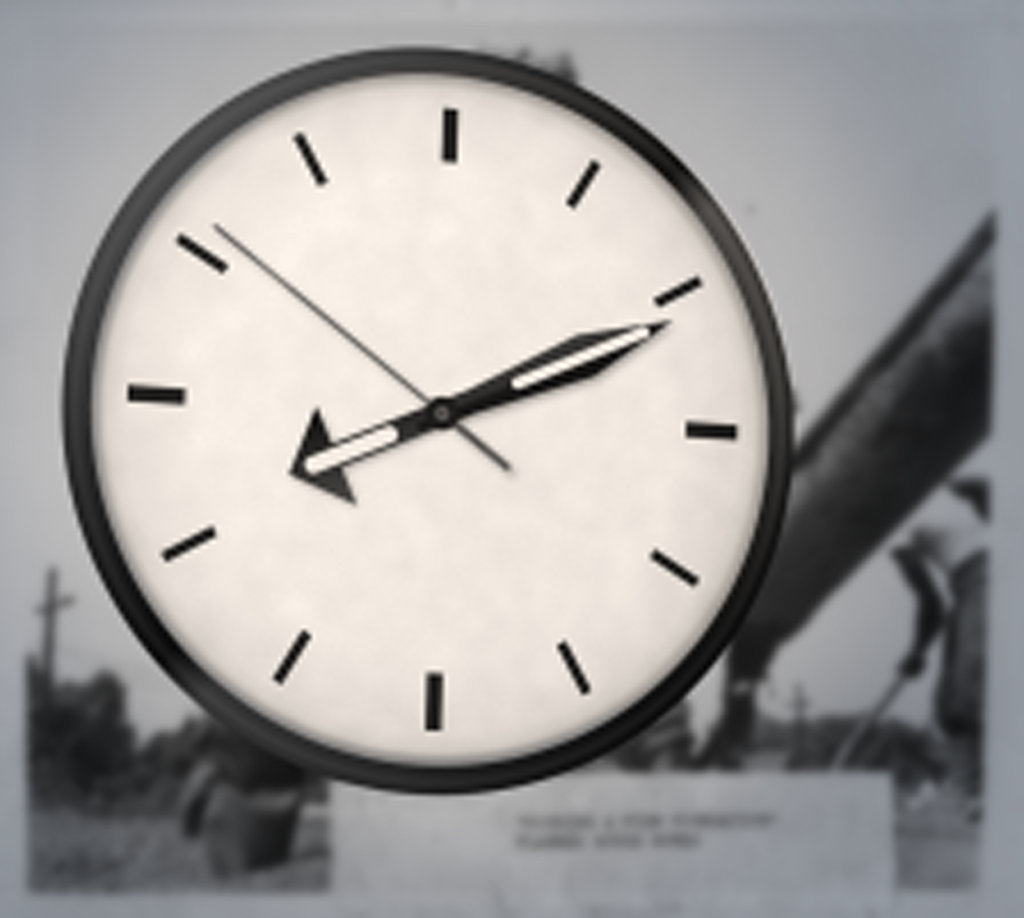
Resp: 8,10,51
